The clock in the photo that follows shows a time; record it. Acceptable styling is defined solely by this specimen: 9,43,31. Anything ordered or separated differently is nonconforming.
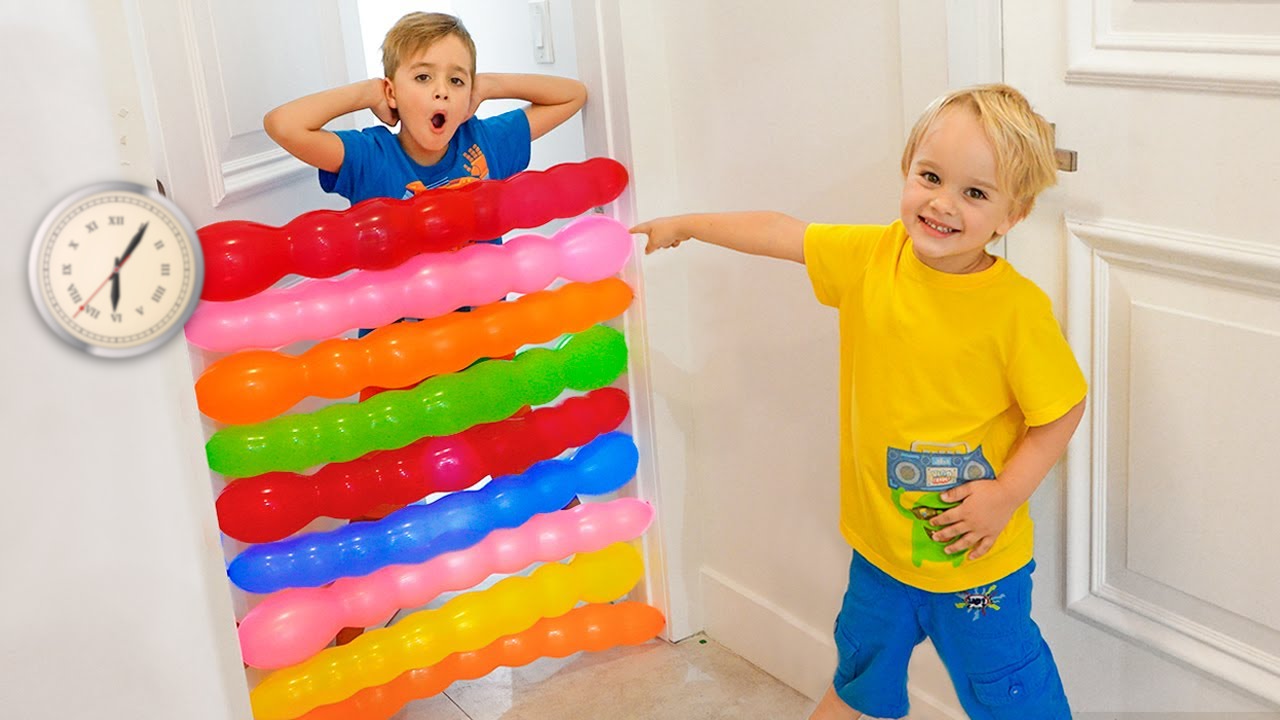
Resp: 6,05,37
